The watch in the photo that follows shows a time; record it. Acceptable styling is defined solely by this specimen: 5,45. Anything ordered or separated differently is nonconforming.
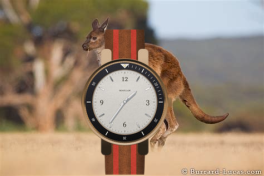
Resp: 1,36
